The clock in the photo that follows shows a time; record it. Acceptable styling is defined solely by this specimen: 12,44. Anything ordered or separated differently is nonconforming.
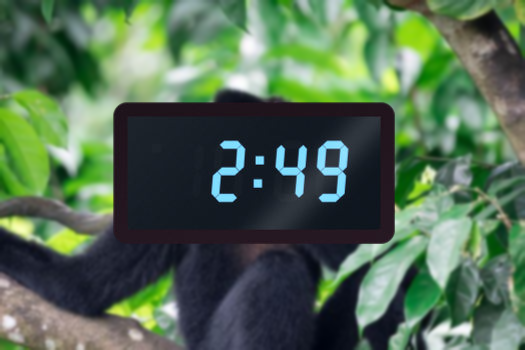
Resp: 2,49
